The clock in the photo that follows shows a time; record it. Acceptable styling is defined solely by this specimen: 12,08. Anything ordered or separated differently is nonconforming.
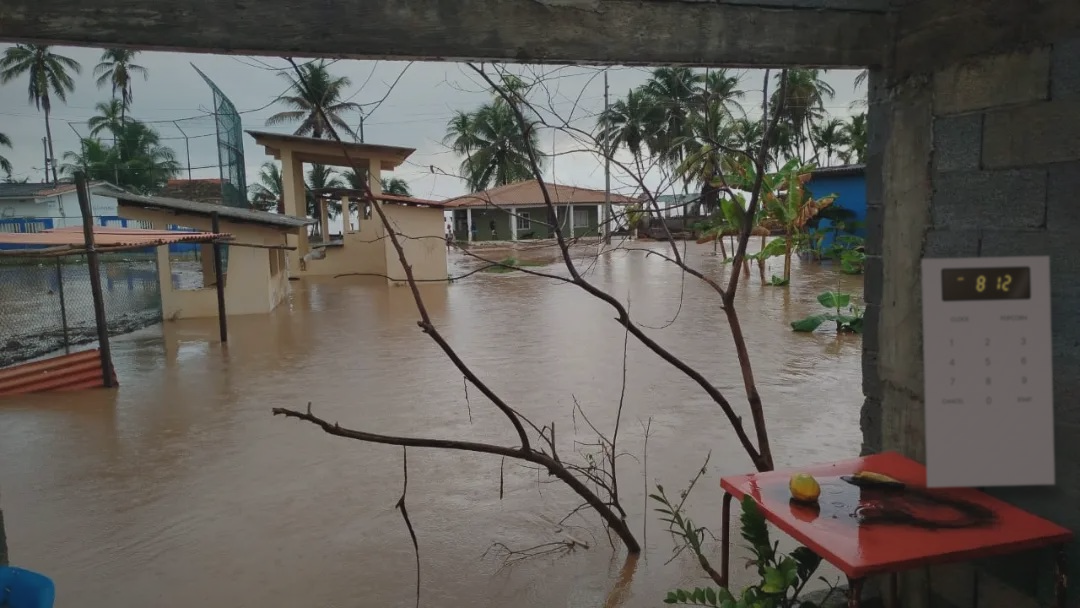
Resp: 8,12
